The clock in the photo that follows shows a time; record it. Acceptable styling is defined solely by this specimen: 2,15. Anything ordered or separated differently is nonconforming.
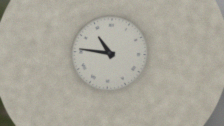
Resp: 10,46
